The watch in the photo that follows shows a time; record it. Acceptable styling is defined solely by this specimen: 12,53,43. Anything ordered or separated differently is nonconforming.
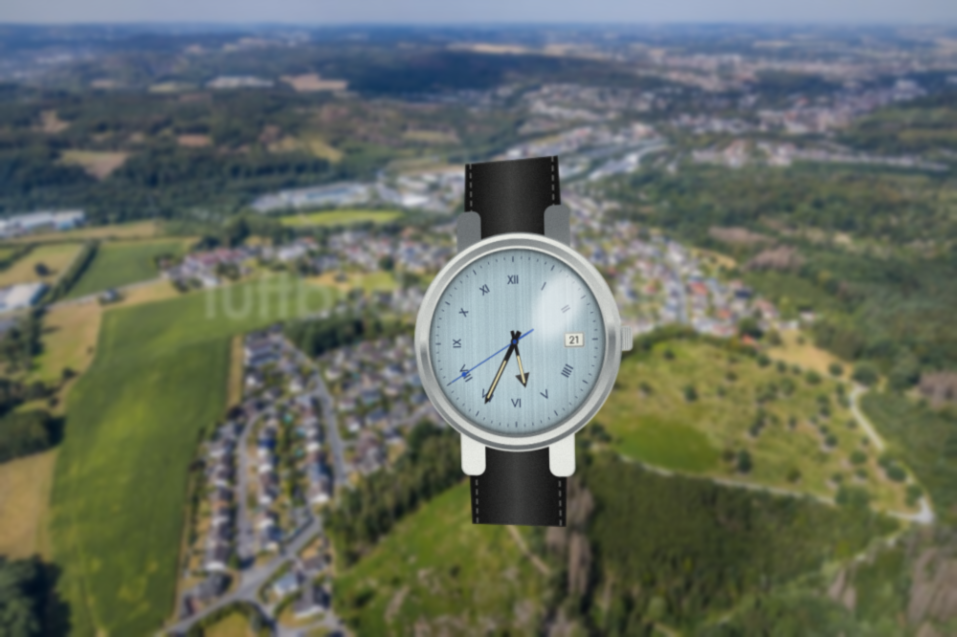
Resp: 5,34,40
